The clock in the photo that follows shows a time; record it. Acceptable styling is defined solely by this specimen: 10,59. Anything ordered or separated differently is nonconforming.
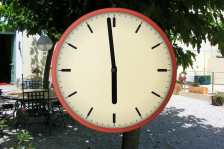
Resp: 5,59
